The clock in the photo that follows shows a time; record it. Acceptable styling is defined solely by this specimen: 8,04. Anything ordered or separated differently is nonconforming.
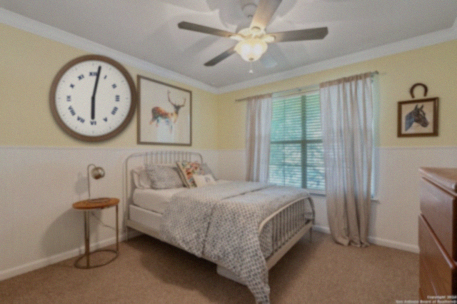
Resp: 6,02
